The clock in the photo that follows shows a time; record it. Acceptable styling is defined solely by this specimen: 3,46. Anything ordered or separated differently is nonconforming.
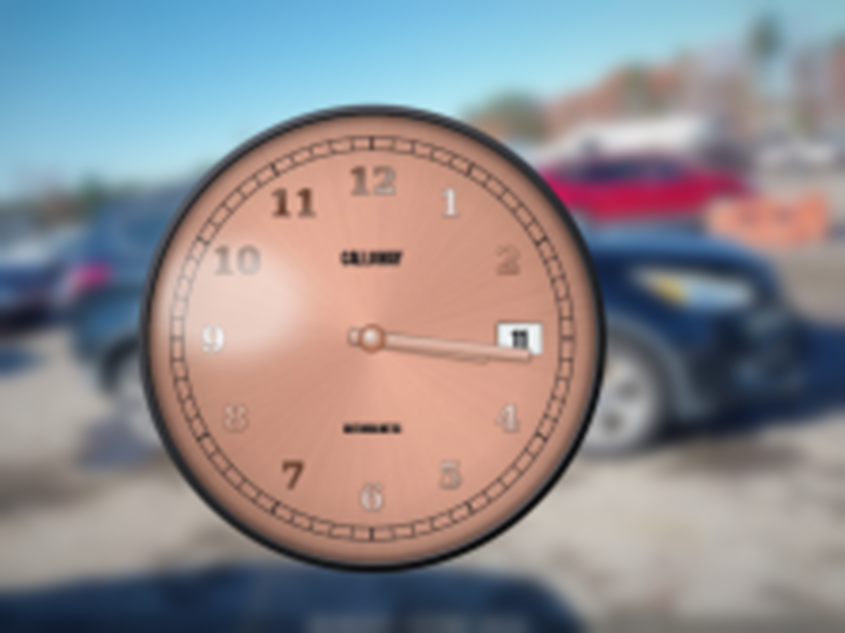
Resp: 3,16
